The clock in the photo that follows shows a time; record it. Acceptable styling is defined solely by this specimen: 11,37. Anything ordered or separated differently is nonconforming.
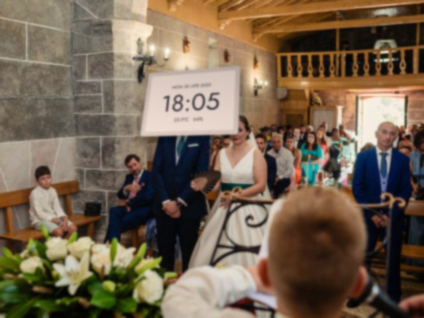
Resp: 18,05
